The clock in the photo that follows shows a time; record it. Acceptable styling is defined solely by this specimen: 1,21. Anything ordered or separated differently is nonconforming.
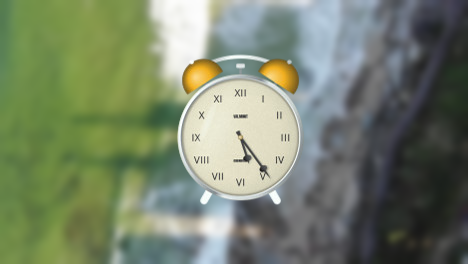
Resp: 5,24
